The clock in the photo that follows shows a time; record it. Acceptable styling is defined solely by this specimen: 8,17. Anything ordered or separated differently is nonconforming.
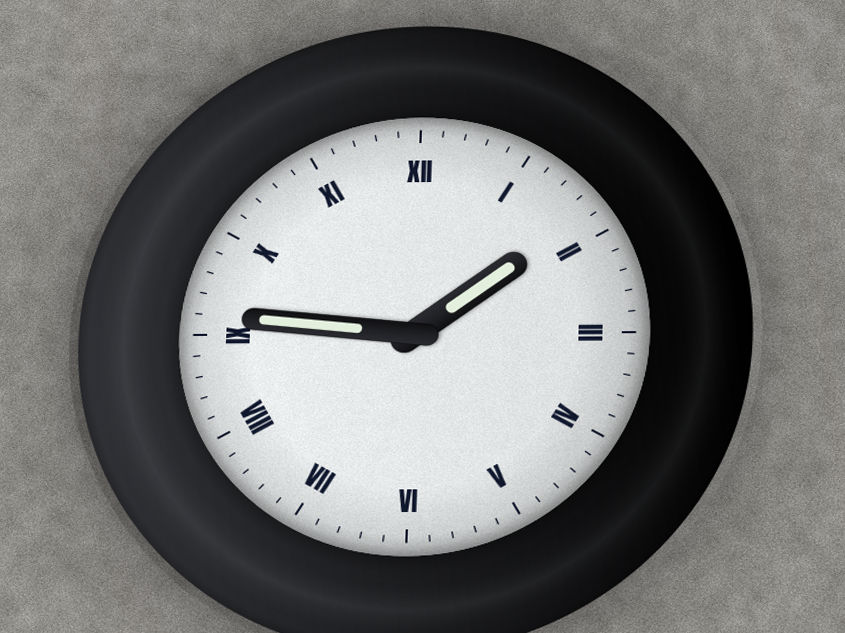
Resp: 1,46
